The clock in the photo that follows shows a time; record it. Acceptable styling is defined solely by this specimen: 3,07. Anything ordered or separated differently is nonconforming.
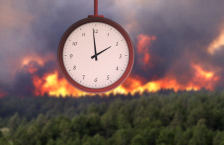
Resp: 1,59
